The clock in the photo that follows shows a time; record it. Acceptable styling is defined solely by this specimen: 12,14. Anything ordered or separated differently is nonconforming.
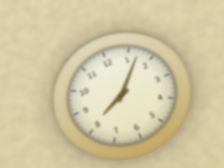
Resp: 8,07
